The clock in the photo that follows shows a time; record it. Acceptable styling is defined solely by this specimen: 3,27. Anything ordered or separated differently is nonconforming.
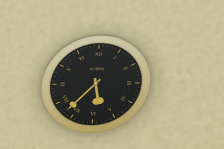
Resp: 5,37
